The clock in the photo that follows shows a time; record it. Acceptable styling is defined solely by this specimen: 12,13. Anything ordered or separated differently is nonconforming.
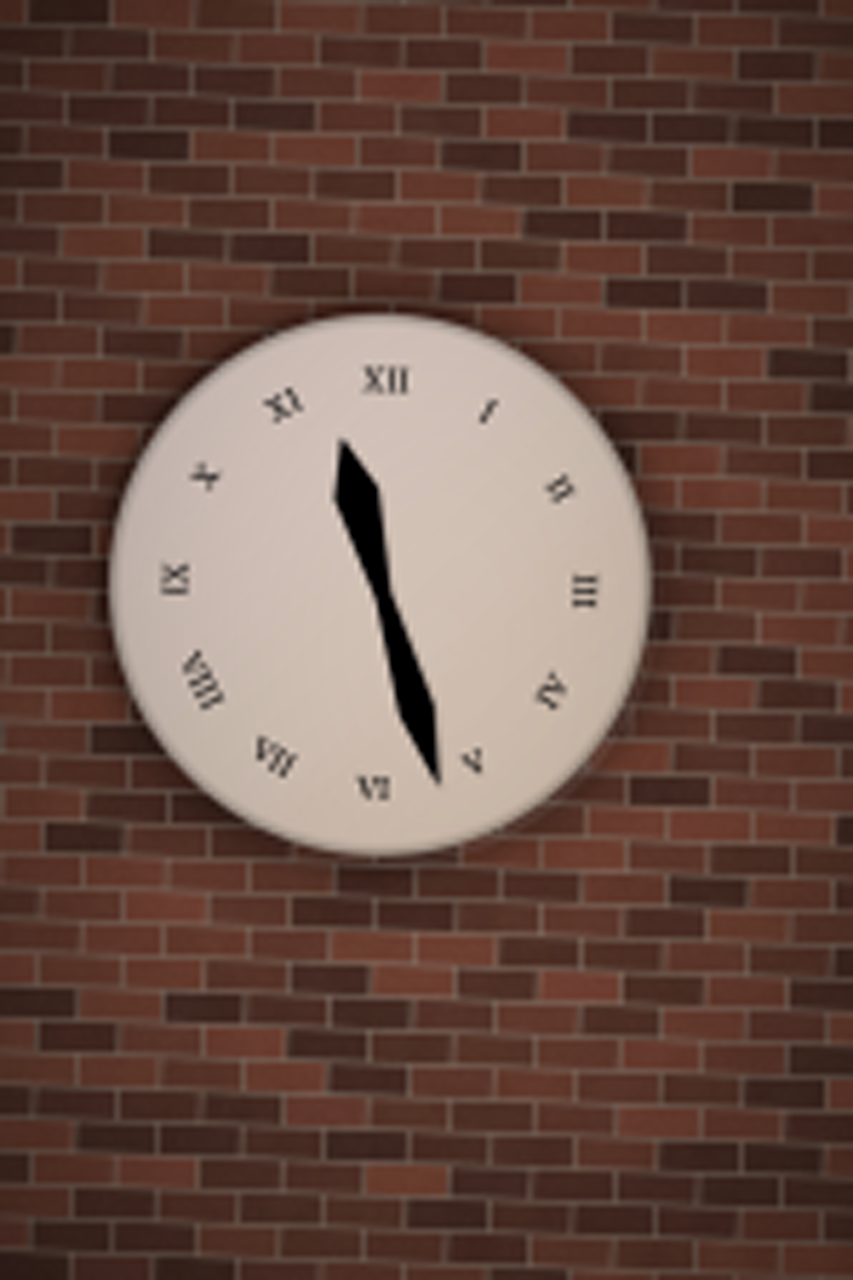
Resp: 11,27
